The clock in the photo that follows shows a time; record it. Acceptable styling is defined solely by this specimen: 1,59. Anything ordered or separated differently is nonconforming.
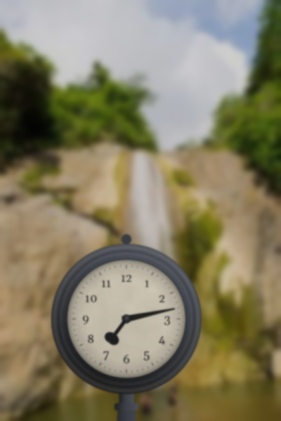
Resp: 7,13
